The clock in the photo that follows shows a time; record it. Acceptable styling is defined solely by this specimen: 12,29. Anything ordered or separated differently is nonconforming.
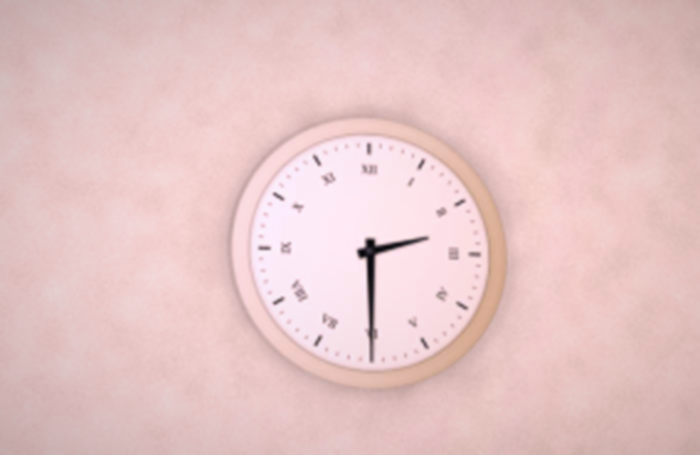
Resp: 2,30
